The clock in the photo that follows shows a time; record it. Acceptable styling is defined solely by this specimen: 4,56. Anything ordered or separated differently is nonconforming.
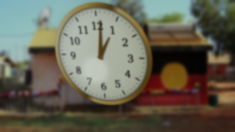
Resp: 1,01
